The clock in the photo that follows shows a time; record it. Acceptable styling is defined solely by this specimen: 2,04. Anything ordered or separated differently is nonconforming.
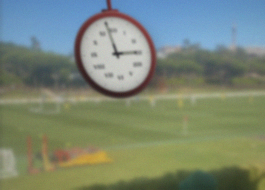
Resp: 2,58
